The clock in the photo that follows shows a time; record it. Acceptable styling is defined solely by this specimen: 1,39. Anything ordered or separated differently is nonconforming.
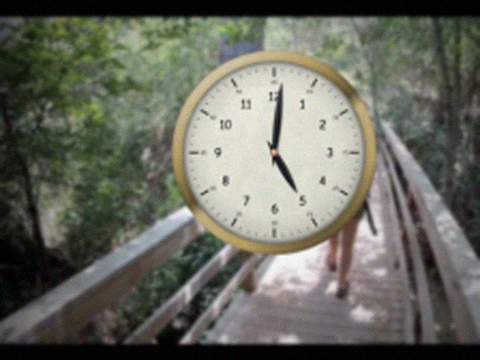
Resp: 5,01
